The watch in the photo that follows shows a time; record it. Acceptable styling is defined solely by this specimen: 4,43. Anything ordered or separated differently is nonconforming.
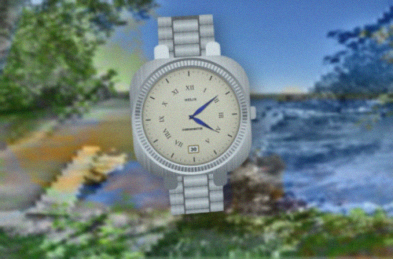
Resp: 4,09
